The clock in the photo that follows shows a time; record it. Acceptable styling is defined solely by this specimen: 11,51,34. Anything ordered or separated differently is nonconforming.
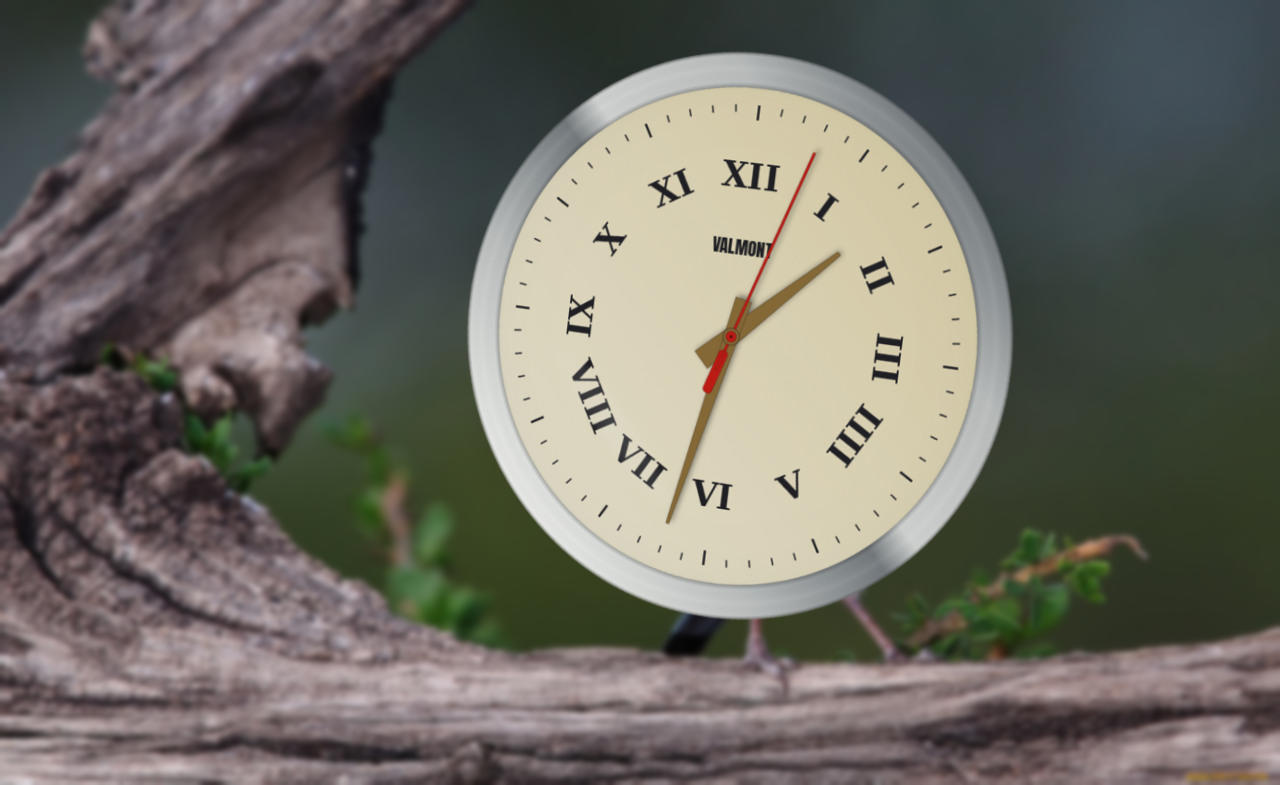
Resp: 1,32,03
